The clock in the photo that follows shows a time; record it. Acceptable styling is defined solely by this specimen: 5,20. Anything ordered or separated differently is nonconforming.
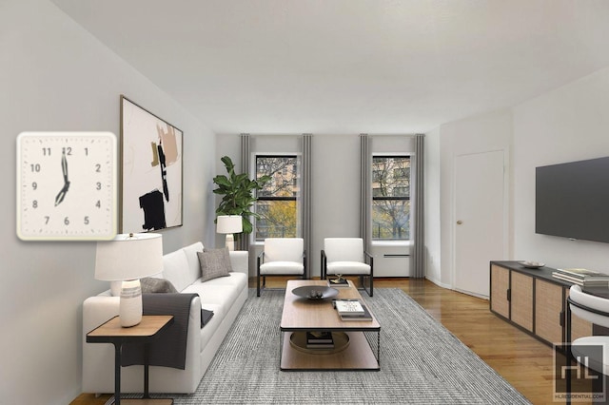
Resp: 6,59
